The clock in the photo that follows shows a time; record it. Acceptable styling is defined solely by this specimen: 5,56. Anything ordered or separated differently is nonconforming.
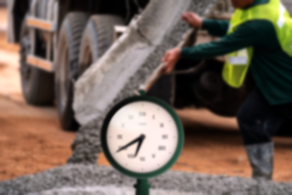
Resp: 6,40
